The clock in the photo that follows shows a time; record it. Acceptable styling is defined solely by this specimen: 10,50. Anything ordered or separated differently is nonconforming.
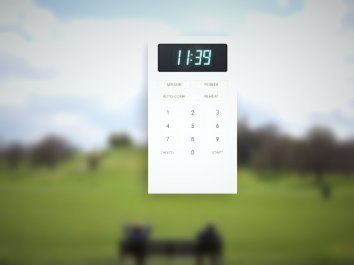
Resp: 11,39
